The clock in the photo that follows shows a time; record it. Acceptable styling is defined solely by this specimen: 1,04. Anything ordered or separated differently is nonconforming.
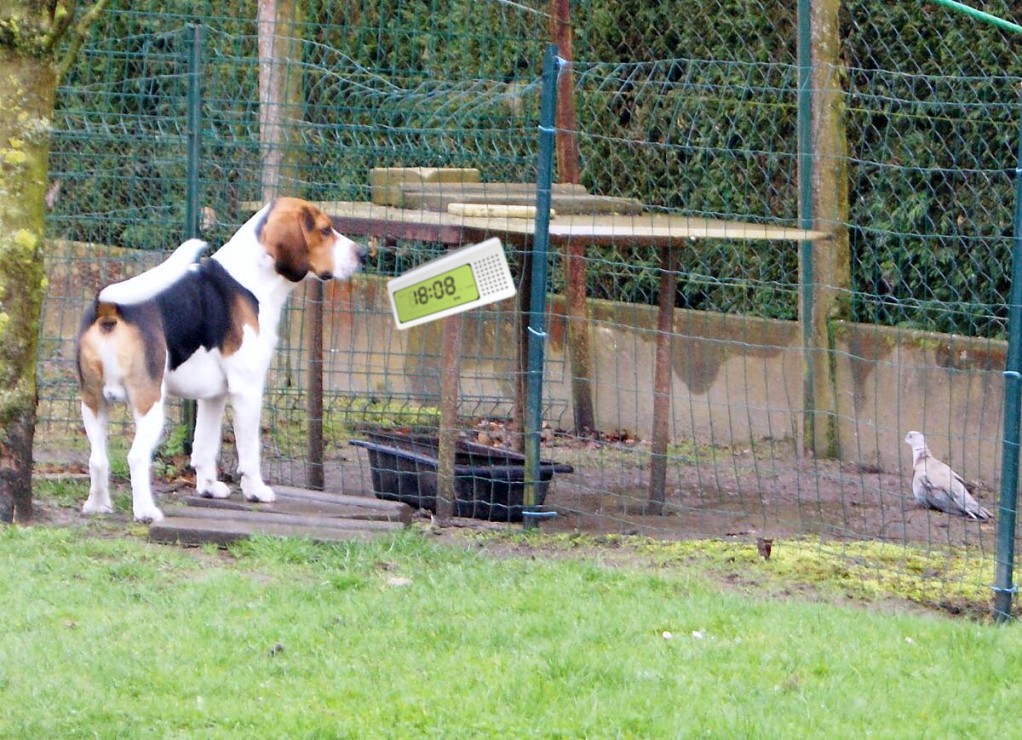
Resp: 18,08
